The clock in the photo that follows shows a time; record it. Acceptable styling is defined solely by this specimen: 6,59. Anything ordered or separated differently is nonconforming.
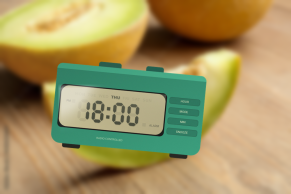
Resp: 18,00
